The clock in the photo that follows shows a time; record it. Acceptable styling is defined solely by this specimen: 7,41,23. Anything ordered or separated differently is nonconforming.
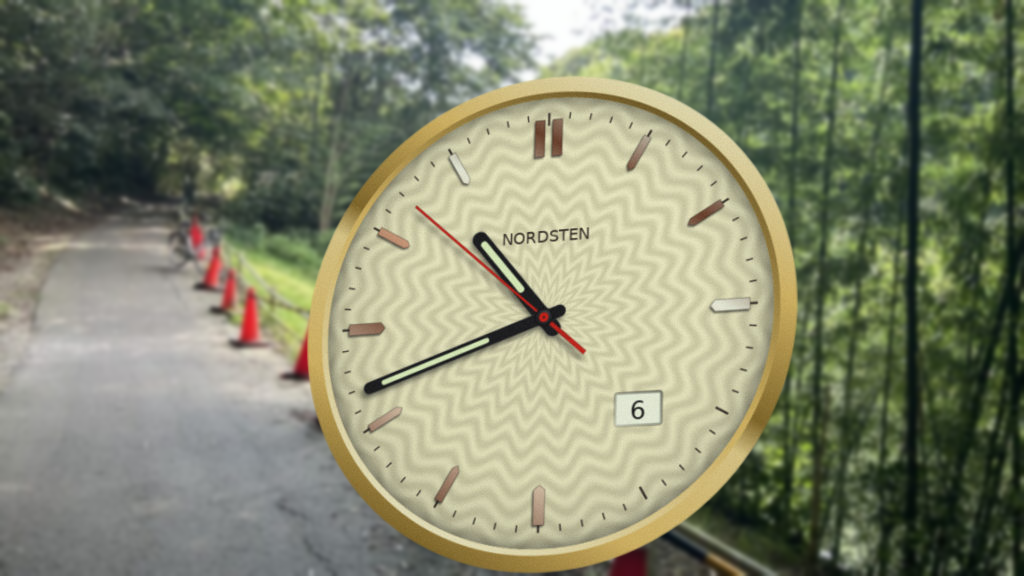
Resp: 10,41,52
